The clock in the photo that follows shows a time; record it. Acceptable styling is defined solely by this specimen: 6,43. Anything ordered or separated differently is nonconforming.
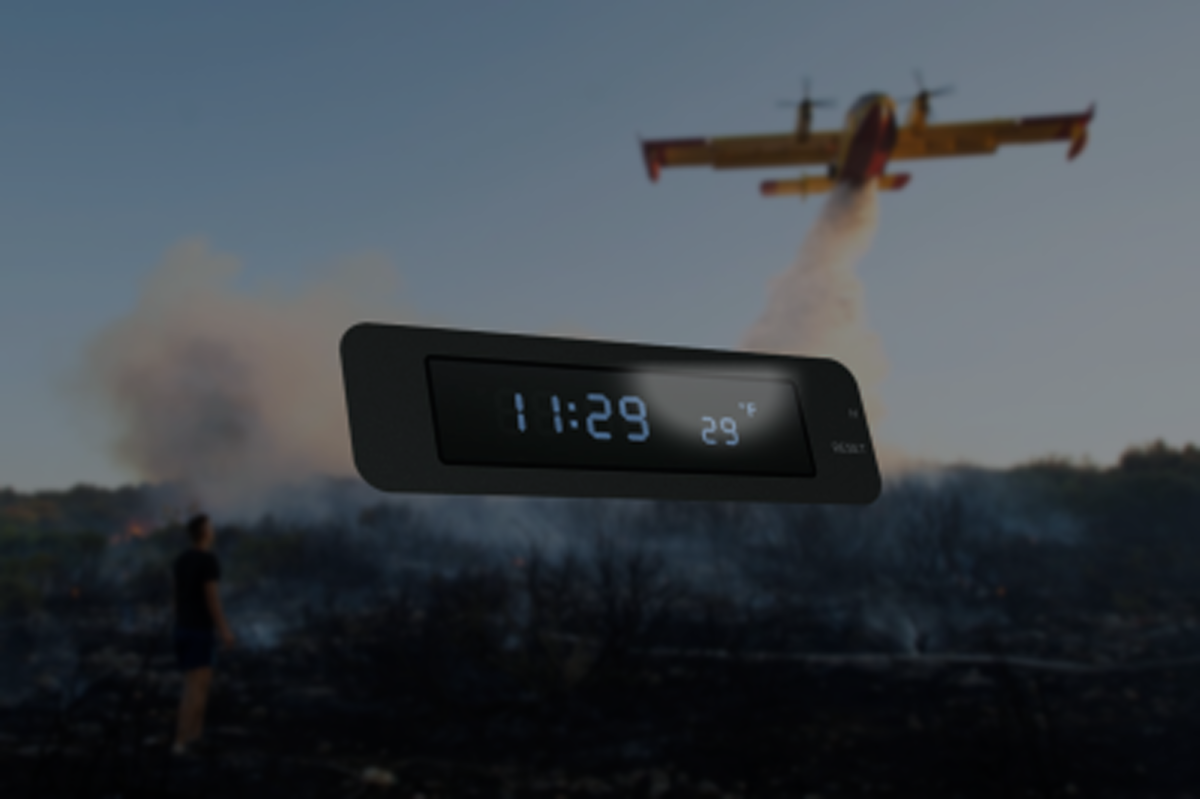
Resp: 11,29
